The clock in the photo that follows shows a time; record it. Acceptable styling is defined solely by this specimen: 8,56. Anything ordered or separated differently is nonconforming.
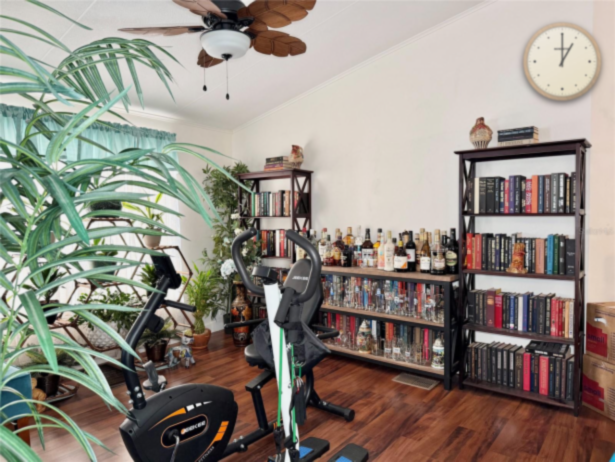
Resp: 1,00
